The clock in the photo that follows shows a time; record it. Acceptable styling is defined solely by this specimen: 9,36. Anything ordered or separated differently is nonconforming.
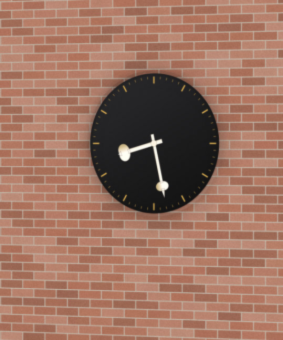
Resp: 8,28
